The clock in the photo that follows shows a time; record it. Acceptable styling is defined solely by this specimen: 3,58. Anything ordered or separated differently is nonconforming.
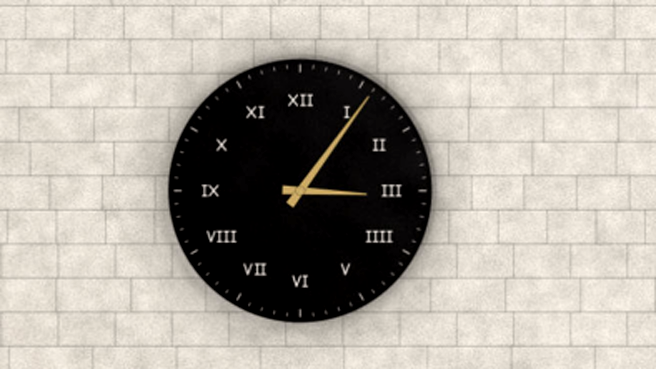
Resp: 3,06
